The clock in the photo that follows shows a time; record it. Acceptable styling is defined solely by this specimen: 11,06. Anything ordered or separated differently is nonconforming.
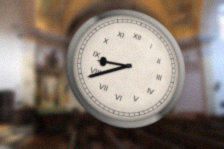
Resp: 8,39
